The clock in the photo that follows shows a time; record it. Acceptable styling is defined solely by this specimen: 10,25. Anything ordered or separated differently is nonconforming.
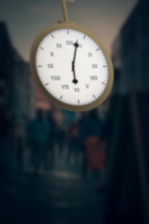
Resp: 6,03
